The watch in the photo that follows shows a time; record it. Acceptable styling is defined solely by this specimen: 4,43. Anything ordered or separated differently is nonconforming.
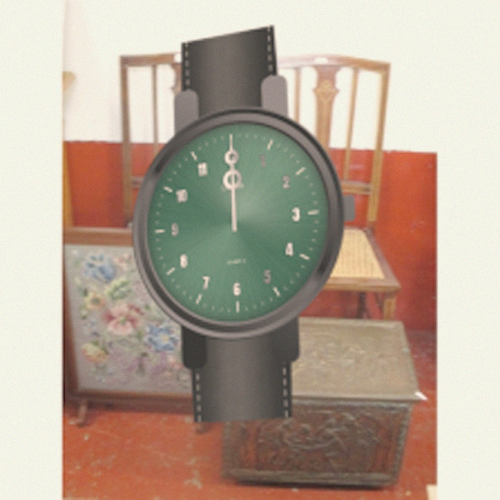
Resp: 12,00
